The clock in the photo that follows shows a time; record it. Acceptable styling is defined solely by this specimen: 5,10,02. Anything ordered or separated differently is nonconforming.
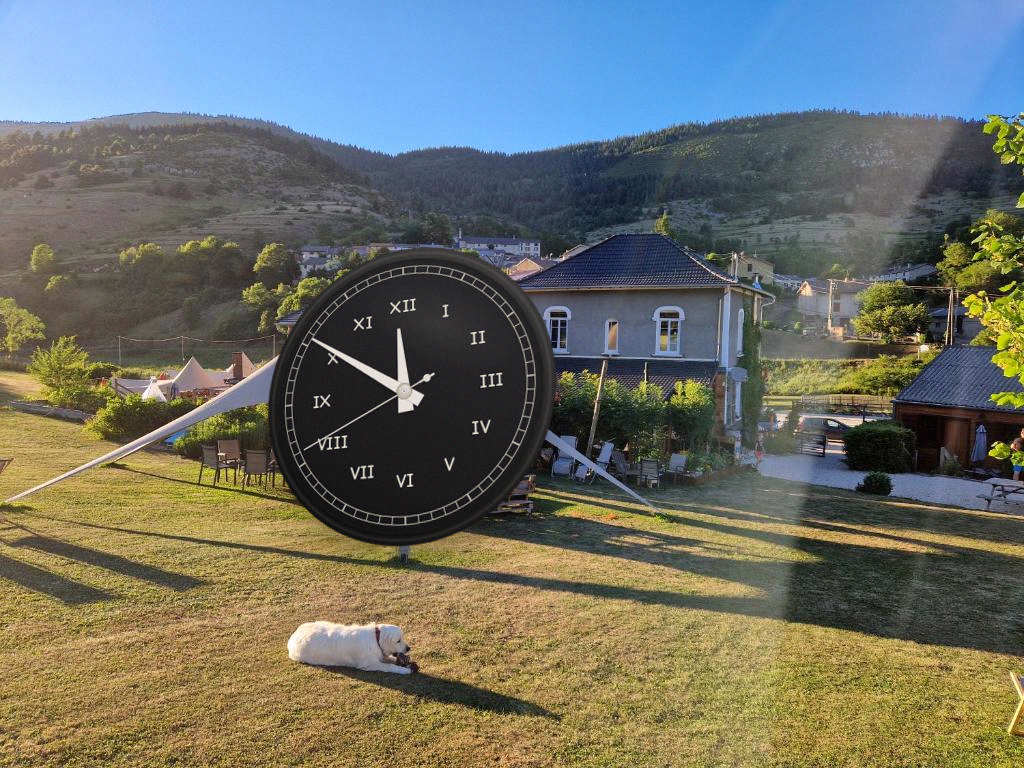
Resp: 11,50,41
